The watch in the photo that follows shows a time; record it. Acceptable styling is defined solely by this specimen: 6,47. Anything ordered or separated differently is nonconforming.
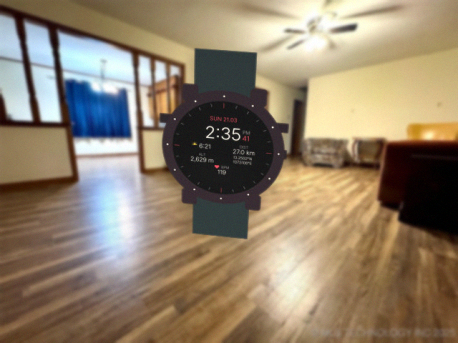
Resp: 2,35
